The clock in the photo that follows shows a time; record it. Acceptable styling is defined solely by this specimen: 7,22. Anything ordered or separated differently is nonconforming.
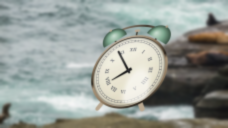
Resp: 7,54
